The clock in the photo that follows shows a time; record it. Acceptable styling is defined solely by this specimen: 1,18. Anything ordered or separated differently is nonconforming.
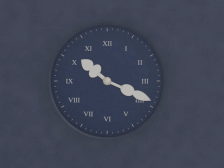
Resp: 10,19
